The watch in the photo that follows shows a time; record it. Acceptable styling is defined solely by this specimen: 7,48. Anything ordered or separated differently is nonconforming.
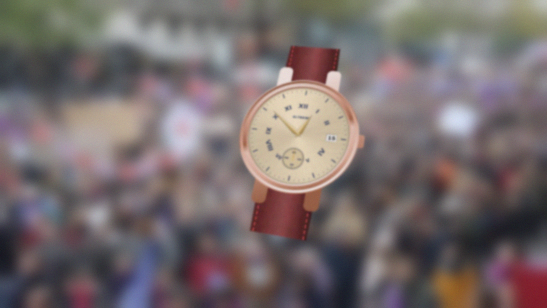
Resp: 12,51
